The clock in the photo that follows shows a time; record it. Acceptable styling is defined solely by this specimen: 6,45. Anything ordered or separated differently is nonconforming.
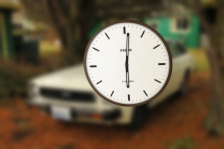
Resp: 6,01
